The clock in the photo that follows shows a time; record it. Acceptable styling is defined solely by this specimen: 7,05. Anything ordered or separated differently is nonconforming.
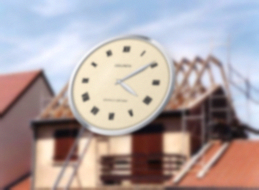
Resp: 4,09
